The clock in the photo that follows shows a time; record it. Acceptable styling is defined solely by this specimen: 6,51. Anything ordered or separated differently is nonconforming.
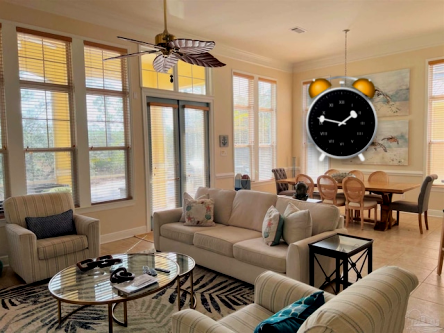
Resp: 1,47
